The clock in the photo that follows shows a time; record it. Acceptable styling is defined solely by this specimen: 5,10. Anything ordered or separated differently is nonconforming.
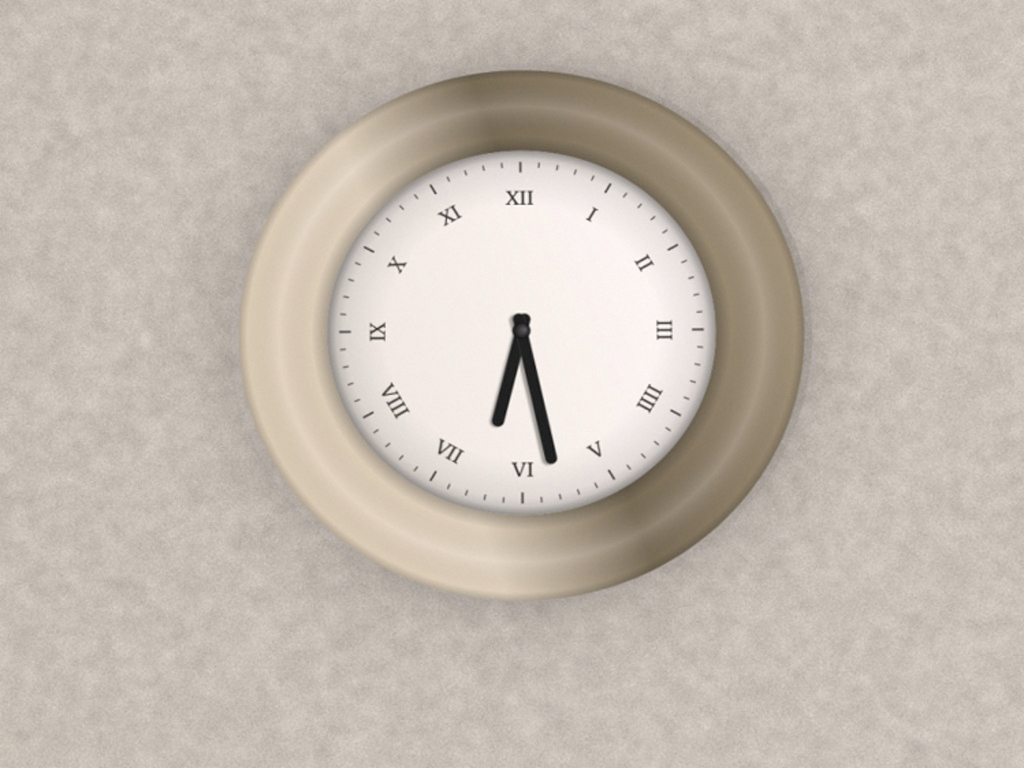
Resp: 6,28
